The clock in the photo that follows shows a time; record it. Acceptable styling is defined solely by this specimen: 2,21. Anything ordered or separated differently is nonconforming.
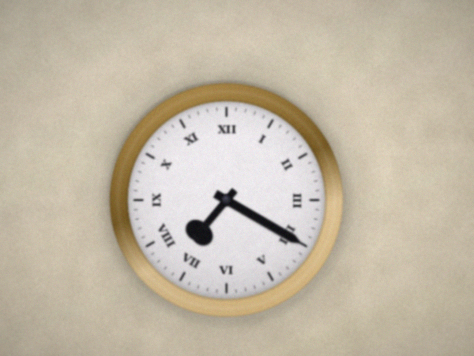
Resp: 7,20
